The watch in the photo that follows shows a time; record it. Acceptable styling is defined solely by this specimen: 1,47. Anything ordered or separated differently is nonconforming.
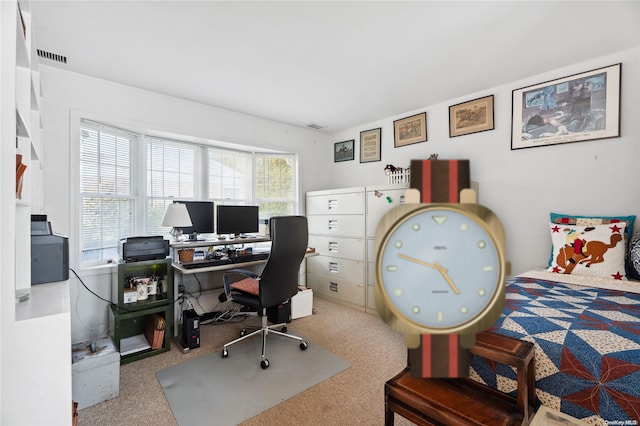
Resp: 4,48
